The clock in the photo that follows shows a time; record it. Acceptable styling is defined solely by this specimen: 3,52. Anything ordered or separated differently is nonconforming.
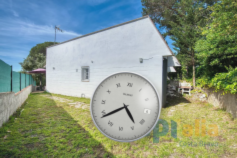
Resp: 4,39
